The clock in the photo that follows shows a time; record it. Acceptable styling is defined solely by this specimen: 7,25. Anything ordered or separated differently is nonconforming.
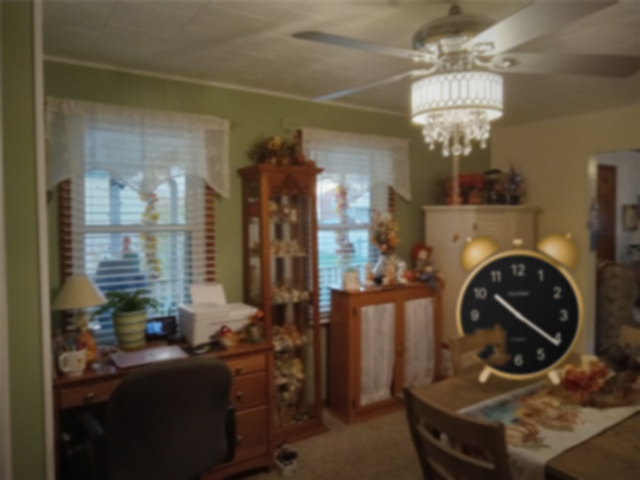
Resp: 10,21
